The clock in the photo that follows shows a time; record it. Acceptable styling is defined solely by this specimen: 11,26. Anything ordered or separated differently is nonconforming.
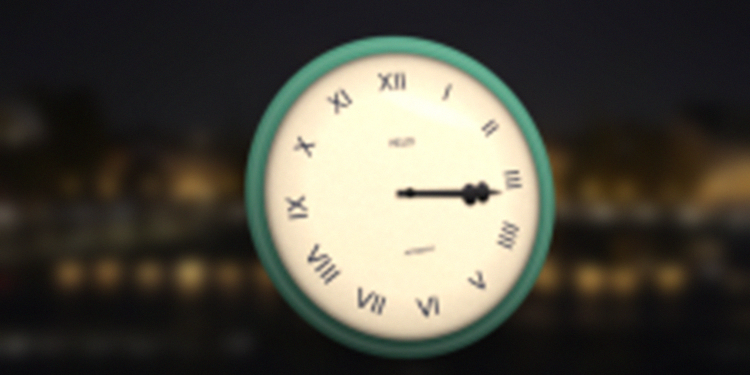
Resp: 3,16
